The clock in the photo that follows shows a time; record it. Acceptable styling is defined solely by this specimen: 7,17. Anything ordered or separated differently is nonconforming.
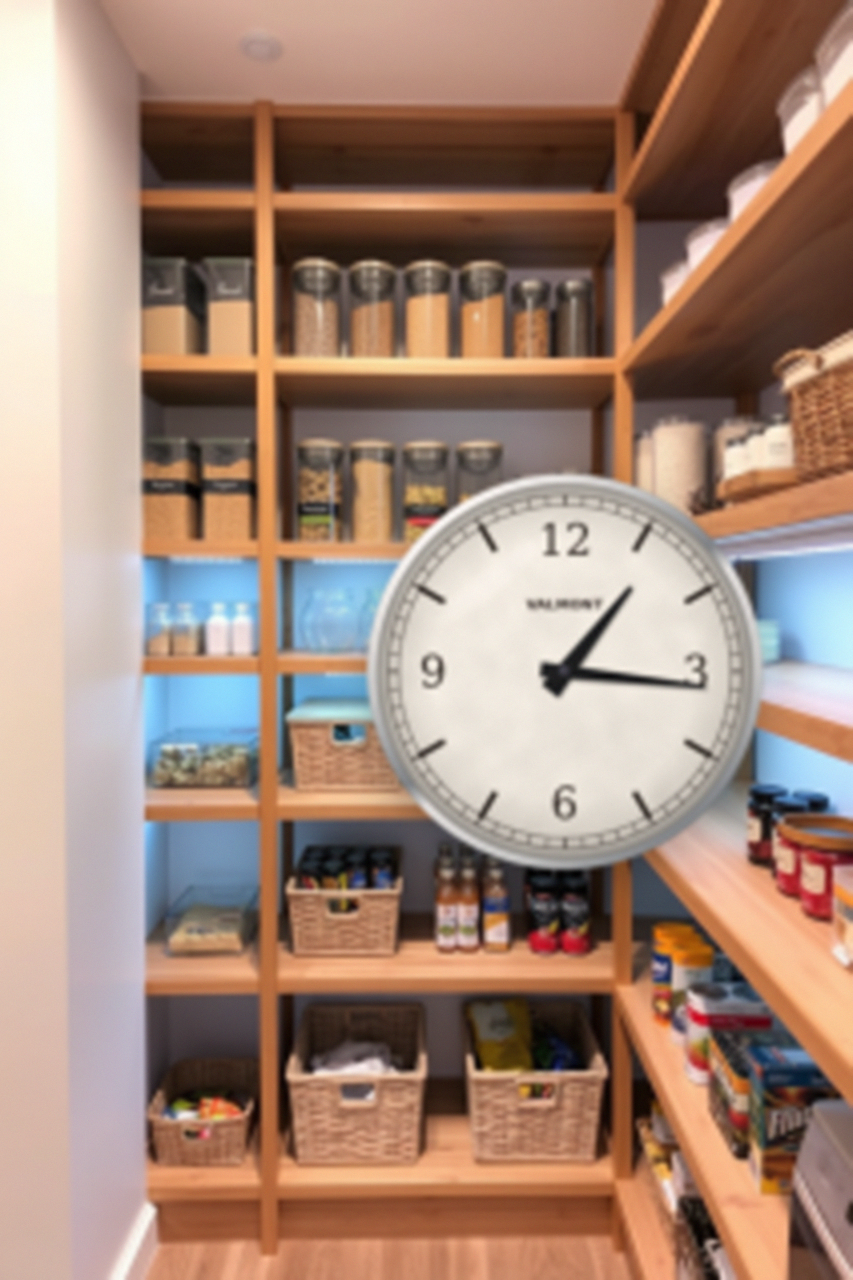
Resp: 1,16
